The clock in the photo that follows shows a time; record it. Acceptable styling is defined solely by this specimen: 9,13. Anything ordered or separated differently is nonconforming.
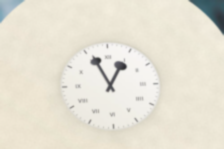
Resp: 12,56
